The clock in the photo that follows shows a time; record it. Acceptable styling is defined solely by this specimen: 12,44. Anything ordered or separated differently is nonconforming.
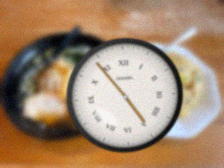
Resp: 4,54
